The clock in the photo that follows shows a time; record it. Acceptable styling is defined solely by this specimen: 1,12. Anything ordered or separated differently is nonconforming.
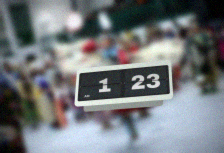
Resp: 1,23
